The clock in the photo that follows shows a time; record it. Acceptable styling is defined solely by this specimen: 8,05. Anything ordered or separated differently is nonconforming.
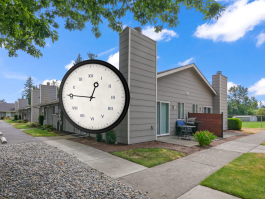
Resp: 12,46
